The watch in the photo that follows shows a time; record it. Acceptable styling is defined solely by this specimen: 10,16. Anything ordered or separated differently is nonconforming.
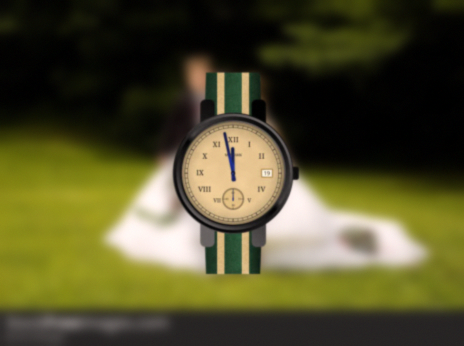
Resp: 11,58
